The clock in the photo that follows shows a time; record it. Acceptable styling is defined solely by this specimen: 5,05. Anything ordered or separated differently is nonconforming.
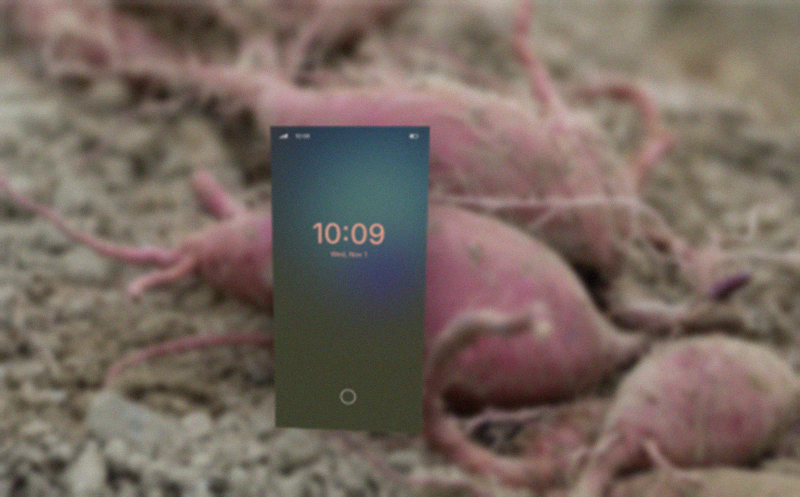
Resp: 10,09
